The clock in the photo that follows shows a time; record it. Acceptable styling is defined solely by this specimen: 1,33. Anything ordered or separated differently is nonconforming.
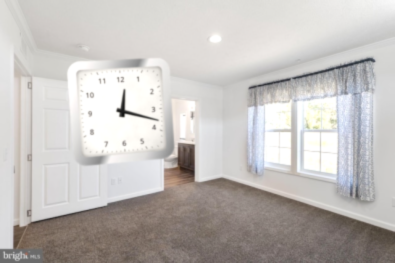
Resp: 12,18
